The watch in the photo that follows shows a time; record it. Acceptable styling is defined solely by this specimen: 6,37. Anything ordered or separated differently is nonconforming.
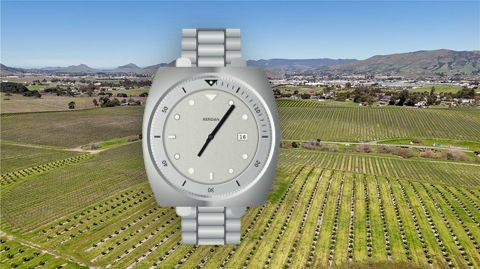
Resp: 7,06
